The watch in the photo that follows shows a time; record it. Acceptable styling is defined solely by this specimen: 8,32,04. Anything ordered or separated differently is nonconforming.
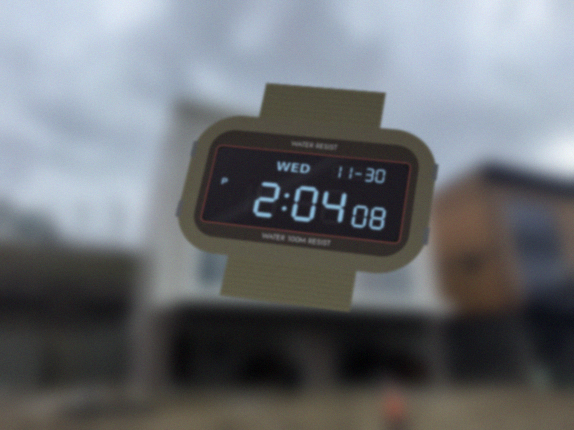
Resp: 2,04,08
